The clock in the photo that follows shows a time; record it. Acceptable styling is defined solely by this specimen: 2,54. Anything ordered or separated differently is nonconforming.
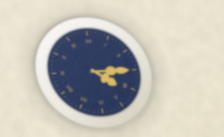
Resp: 4,15
